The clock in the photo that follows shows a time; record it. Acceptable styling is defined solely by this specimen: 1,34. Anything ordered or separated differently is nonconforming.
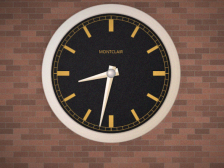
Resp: 8,32
